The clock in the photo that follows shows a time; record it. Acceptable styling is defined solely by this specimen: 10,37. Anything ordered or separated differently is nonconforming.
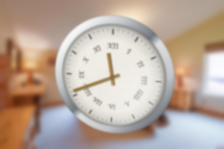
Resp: 11,41
